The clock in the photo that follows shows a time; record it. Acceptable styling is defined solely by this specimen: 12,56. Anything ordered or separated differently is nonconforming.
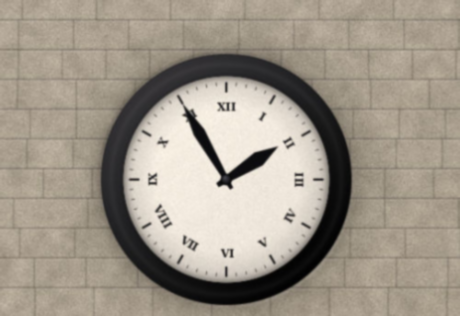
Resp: 1,55
